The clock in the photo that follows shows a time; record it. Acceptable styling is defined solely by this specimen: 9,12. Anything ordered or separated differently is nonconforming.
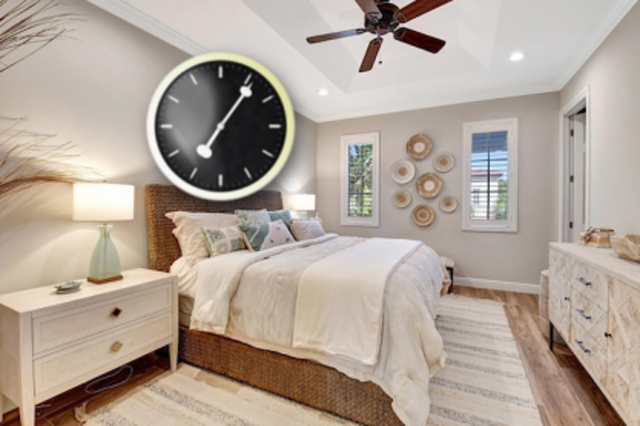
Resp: 7,06
